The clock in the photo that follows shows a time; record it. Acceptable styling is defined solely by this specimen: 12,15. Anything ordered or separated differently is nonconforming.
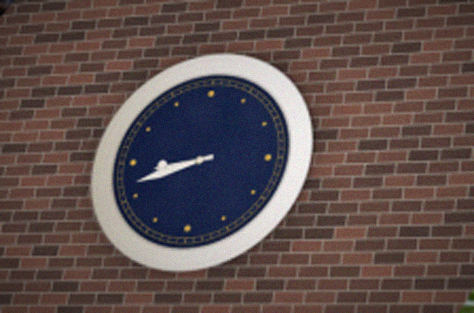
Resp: 8,42
